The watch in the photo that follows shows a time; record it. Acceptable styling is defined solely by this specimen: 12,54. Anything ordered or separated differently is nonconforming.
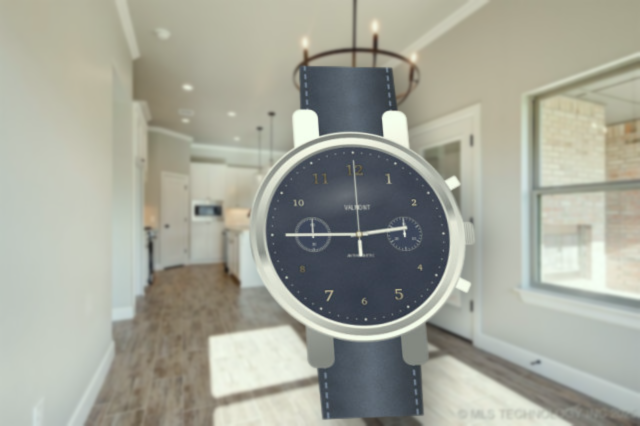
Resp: 2,45
